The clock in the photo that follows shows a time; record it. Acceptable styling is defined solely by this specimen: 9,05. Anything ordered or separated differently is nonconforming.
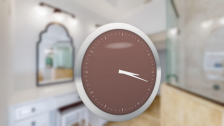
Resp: 3,18
